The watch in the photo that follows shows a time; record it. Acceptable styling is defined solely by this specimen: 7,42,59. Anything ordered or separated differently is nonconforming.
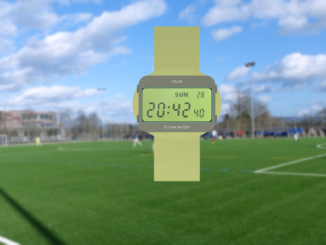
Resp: 20,42,40
